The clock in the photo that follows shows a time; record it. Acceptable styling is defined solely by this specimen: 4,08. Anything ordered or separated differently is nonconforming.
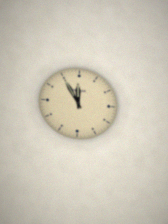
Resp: 11,55
